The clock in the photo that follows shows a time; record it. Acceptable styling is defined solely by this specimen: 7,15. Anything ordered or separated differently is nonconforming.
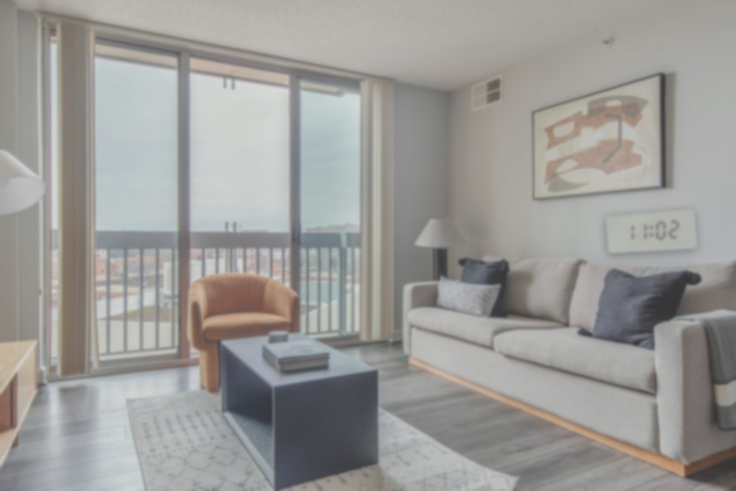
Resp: 11,02
